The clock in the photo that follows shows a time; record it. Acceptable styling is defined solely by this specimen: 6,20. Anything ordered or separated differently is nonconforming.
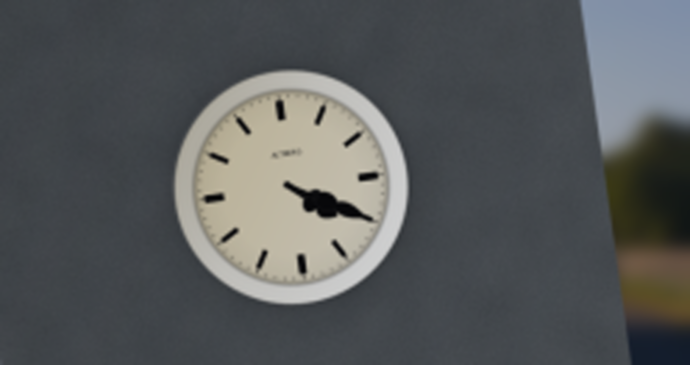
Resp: 4,20
